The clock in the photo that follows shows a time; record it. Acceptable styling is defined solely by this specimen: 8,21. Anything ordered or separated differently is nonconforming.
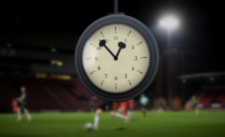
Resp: 12,53
